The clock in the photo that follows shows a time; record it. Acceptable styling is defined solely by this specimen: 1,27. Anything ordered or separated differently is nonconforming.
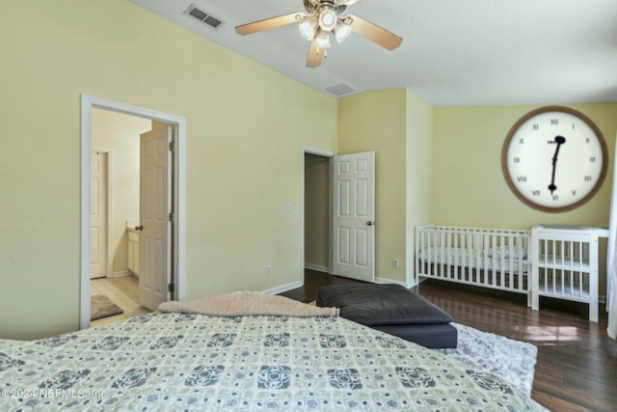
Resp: 12,31
